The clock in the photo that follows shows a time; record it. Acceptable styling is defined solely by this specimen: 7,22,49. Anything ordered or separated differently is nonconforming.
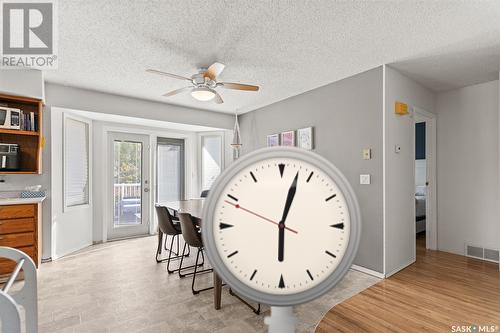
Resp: 6,02,49
